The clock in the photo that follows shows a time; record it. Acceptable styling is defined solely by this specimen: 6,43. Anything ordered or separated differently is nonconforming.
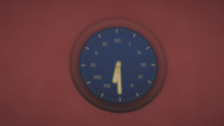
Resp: 6,30
